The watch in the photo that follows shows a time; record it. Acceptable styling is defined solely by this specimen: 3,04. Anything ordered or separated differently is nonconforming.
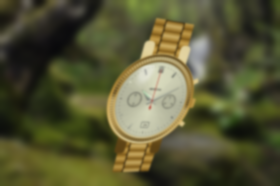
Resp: 10,10
